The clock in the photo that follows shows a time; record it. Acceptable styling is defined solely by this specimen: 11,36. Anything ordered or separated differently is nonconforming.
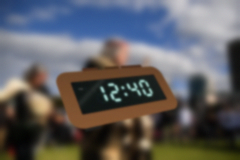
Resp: 12,40
